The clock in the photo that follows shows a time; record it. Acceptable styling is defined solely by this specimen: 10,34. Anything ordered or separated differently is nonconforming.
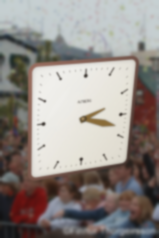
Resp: 2,18
